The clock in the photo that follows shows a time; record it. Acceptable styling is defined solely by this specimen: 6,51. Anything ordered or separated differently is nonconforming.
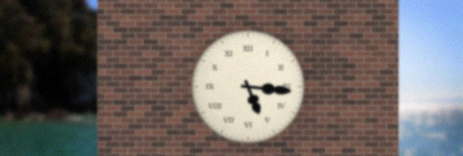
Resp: 5,16
